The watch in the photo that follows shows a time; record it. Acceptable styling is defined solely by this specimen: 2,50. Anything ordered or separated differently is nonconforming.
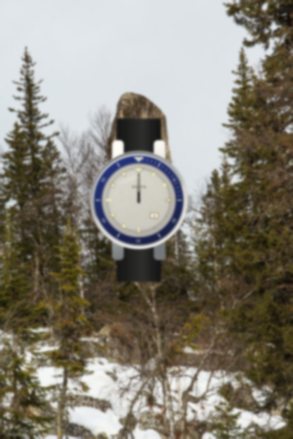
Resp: 12,00
